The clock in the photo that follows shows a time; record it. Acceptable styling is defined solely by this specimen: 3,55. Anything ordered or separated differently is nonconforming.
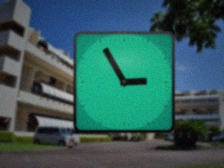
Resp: 2,55
